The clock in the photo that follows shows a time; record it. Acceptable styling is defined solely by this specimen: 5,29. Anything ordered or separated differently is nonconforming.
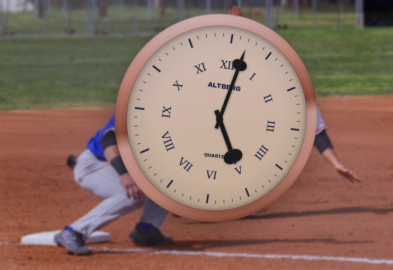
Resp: 5,02
